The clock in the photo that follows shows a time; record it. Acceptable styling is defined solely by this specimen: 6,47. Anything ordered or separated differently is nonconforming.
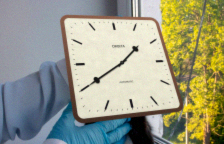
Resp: 1,40
